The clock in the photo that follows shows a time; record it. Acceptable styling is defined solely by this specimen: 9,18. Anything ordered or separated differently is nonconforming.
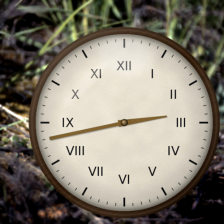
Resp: 2,43
